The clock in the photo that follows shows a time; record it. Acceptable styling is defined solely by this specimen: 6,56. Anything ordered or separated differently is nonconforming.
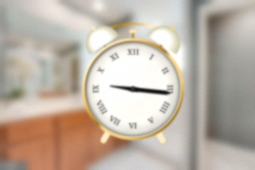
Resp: 9,16
